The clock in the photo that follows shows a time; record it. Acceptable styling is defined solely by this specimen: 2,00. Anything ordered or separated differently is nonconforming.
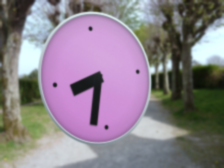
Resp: 8,33
